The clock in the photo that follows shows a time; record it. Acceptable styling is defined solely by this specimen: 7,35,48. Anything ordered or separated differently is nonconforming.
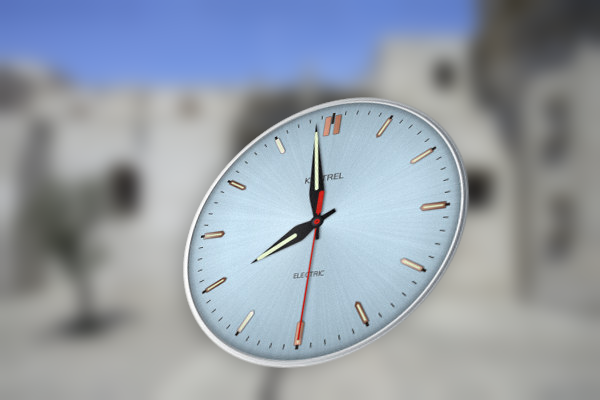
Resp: 7,58,30
